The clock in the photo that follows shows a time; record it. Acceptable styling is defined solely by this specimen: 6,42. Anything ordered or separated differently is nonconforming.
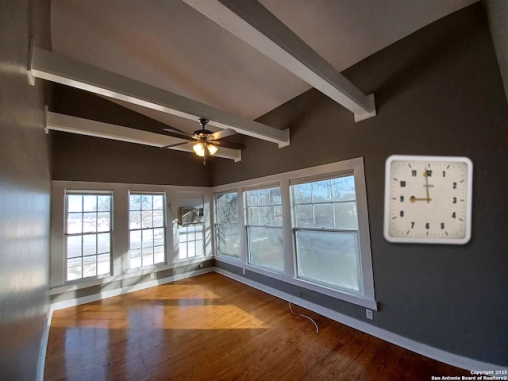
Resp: 8,59
